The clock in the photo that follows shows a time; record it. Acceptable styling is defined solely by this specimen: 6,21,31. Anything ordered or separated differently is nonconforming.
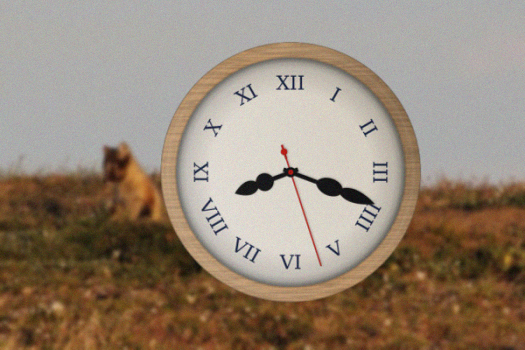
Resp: 8,18,27
